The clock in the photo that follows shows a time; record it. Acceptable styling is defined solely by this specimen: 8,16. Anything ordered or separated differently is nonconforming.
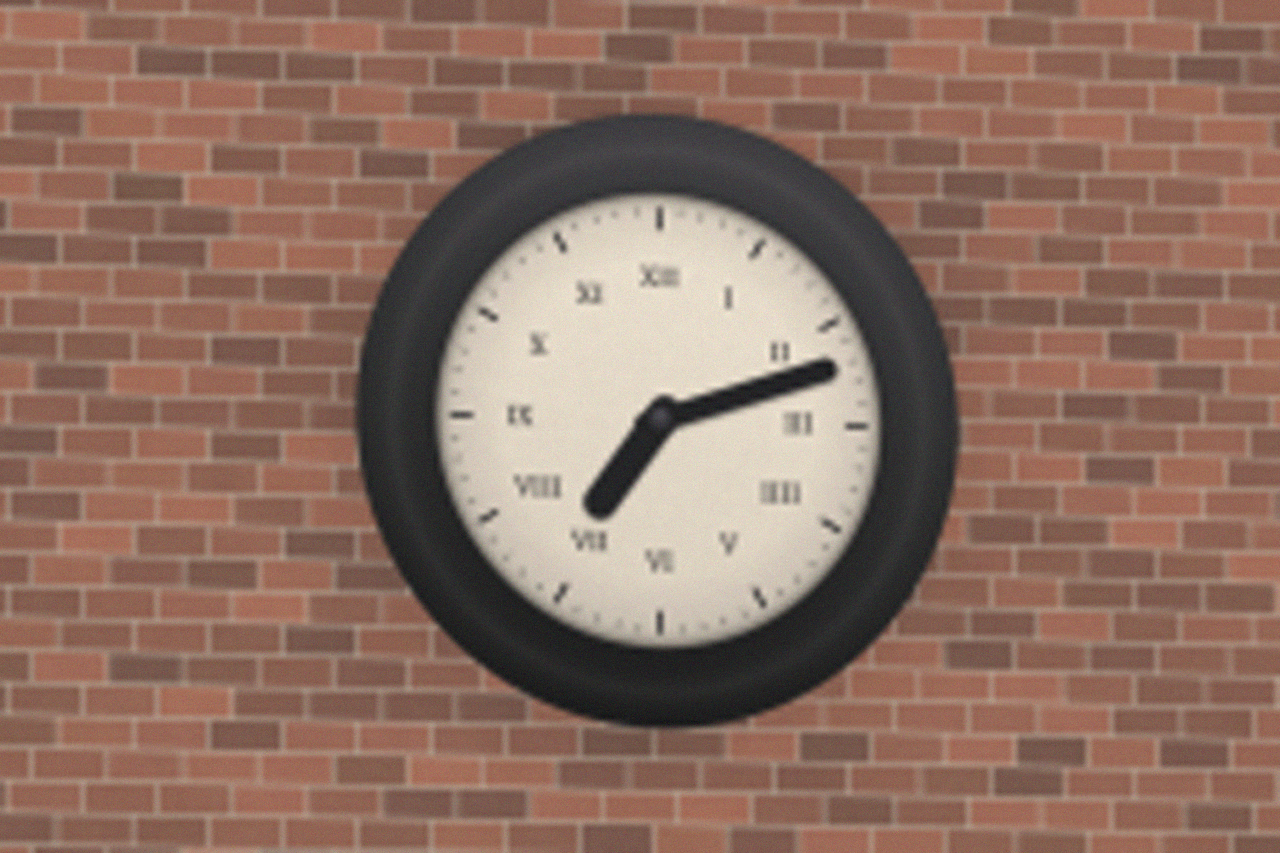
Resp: 7,12
